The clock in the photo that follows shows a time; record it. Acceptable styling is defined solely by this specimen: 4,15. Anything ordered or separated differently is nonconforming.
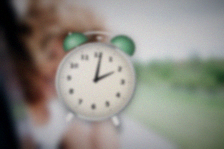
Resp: 2,01
